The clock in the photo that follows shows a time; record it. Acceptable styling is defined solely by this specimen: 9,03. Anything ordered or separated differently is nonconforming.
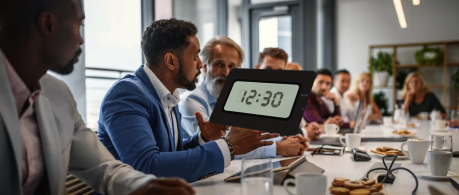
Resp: 12,30
